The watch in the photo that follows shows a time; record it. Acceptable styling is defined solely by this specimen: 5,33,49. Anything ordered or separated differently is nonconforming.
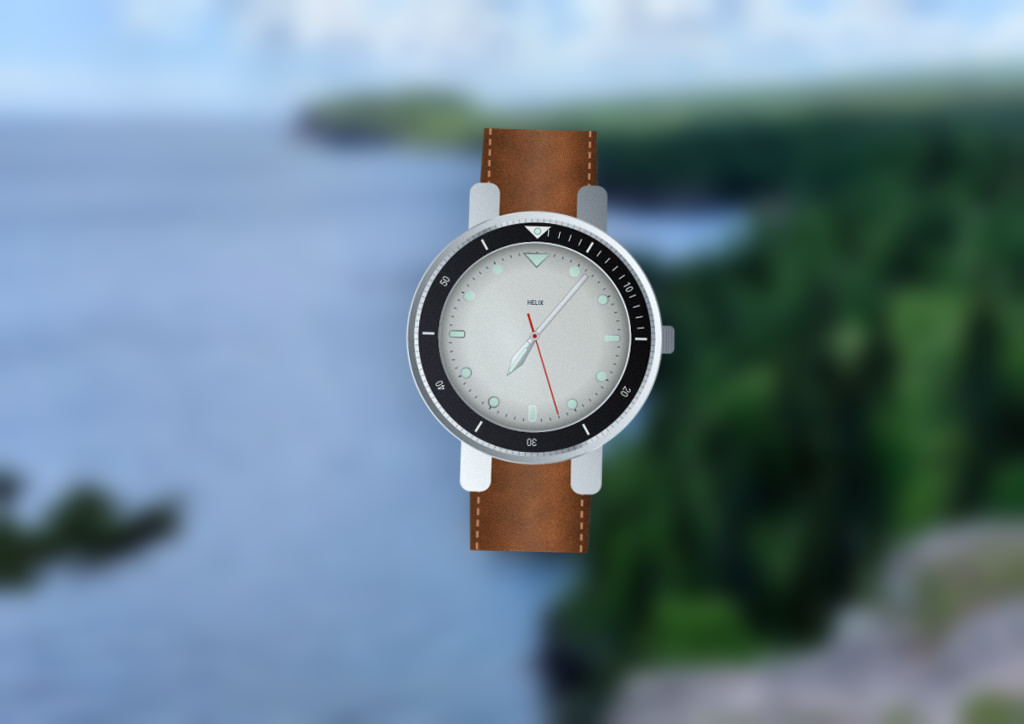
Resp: 7,06,27
